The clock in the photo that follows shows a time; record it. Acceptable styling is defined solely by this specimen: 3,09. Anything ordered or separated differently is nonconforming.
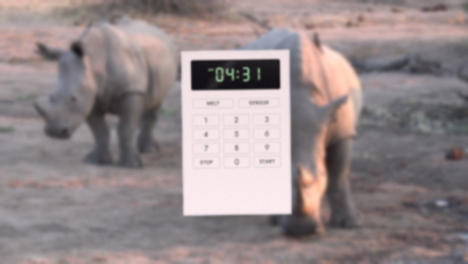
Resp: 4,31
